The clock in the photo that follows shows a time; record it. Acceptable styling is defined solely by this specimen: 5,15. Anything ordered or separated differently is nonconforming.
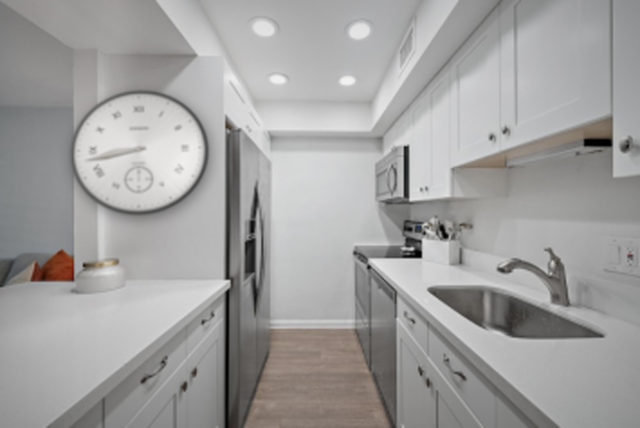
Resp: 8,43
